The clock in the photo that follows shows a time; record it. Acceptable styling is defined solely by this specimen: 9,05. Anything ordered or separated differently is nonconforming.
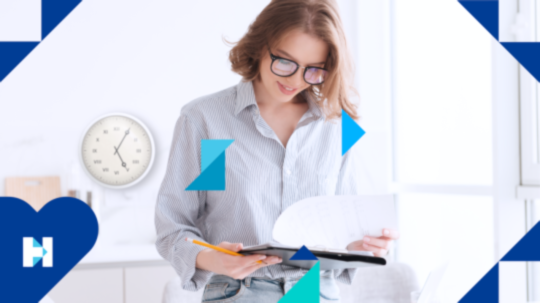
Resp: 5,05
